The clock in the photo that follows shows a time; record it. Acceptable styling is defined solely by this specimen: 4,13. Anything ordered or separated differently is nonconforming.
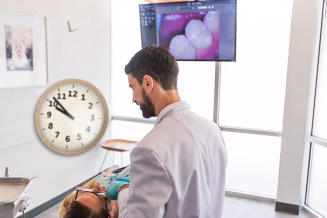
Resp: 9,52
